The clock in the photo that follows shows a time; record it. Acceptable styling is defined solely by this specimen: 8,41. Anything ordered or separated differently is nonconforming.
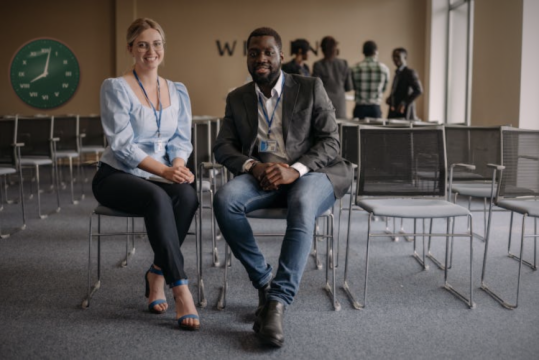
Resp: 8,02
